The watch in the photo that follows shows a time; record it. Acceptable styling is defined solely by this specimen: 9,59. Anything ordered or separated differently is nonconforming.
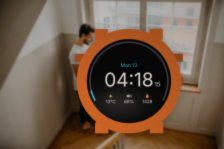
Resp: 4,18
